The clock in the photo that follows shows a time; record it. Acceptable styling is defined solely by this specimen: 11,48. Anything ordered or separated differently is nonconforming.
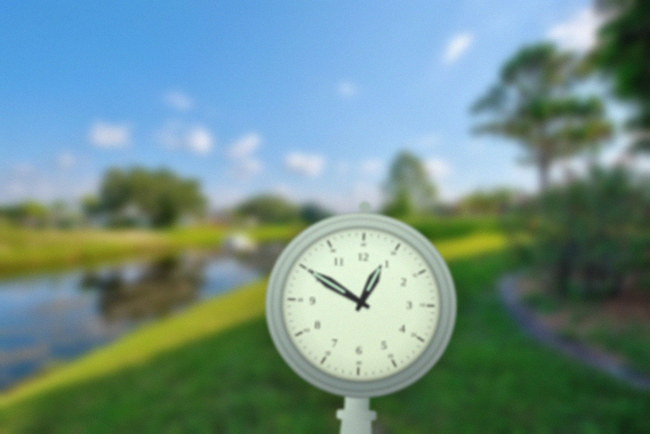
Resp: 12,50
